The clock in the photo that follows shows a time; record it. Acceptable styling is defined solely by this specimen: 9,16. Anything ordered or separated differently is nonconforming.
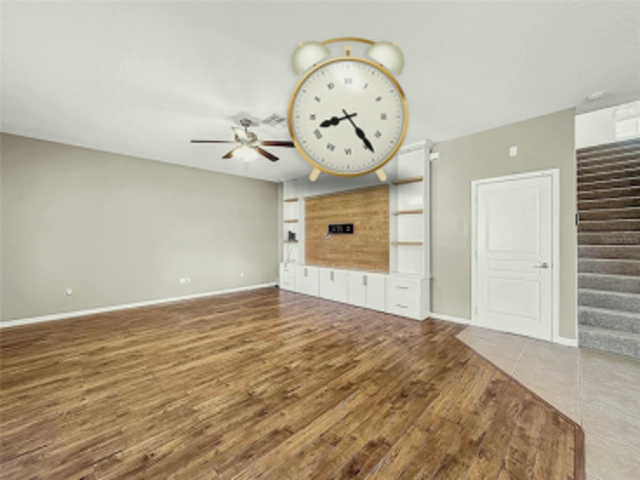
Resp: 8,24
